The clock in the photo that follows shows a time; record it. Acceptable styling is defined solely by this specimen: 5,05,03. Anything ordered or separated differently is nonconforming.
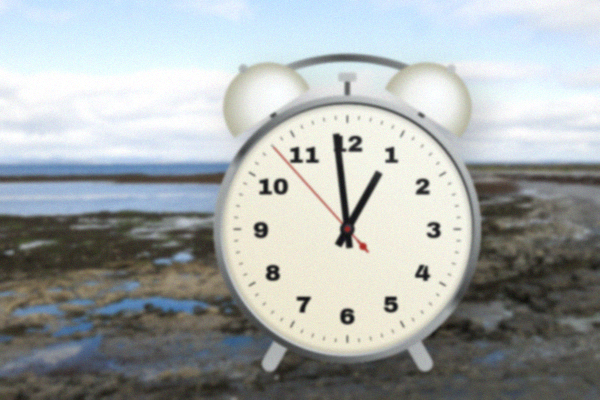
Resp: 12,58,53
